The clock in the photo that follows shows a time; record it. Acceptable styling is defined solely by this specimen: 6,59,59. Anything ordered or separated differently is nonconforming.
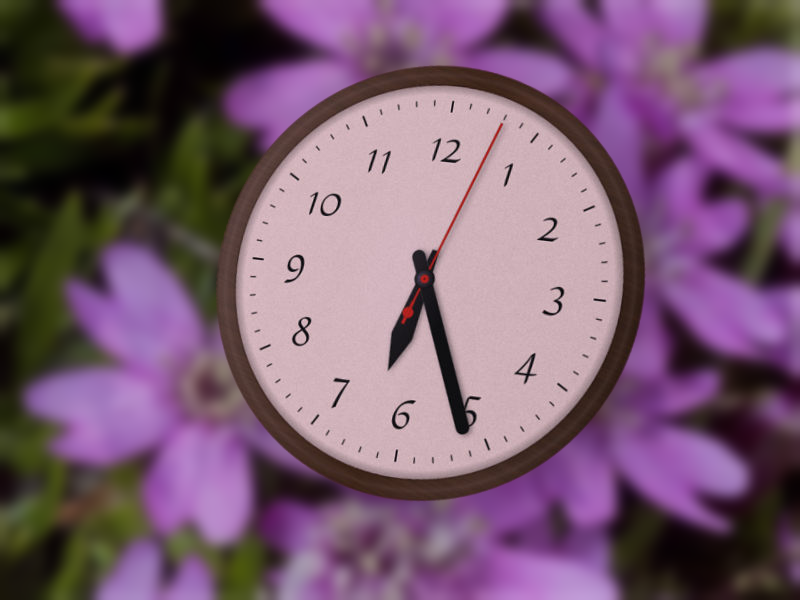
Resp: 6,26,03
